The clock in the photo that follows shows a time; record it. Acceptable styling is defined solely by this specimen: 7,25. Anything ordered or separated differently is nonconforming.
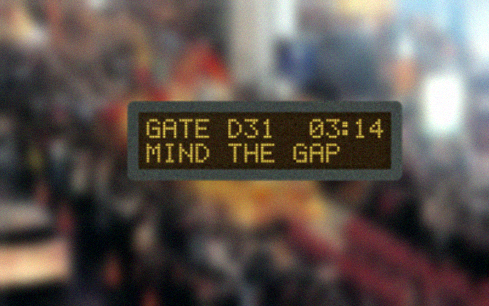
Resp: 3,14
